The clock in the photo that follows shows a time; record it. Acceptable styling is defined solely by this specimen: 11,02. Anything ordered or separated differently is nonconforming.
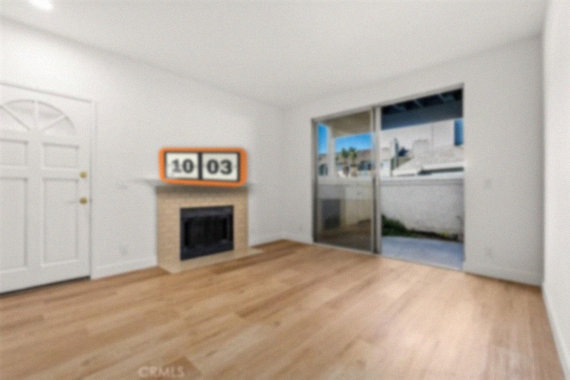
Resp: 10,03
